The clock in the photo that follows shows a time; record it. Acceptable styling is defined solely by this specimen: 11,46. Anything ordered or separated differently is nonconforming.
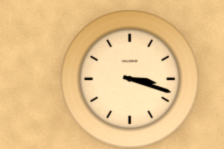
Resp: 3,18
